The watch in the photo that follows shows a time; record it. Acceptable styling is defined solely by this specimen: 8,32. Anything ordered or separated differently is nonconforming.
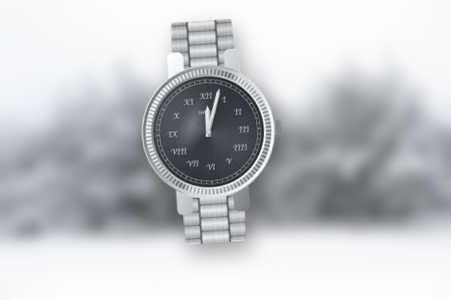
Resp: 12,03
